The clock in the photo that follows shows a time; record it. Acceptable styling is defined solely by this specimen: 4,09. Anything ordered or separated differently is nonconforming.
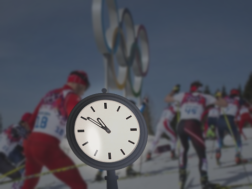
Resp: 10,51
